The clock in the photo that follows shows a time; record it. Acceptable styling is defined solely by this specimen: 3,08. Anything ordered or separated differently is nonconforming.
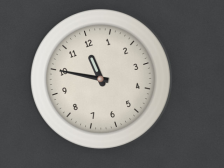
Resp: 11,50
